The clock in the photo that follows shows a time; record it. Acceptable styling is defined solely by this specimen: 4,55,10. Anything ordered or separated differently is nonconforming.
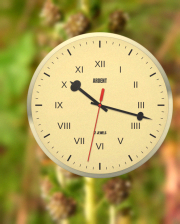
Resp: 10,17,32
